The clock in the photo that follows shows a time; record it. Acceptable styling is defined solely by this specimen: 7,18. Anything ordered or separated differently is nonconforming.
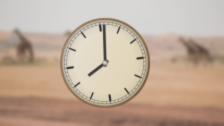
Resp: 8,01
